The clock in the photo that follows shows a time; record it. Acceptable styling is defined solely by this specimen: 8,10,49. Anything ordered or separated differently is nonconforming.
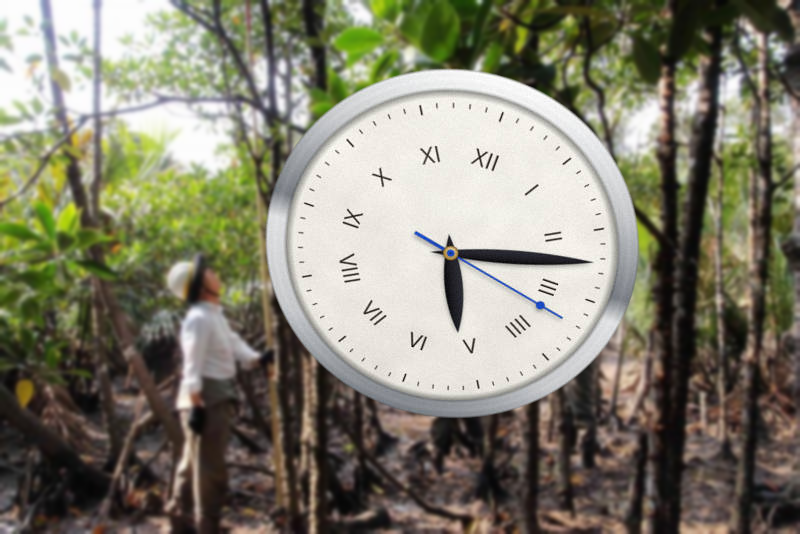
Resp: 5,12,17
